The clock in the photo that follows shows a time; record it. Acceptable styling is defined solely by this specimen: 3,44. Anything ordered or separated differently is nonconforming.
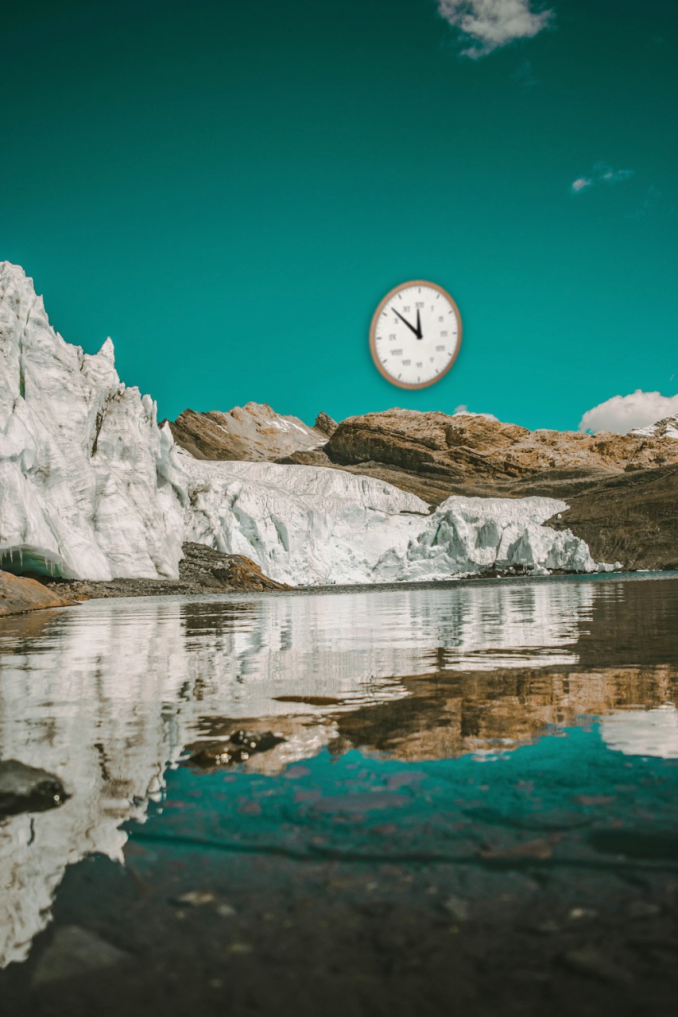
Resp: 11,52
